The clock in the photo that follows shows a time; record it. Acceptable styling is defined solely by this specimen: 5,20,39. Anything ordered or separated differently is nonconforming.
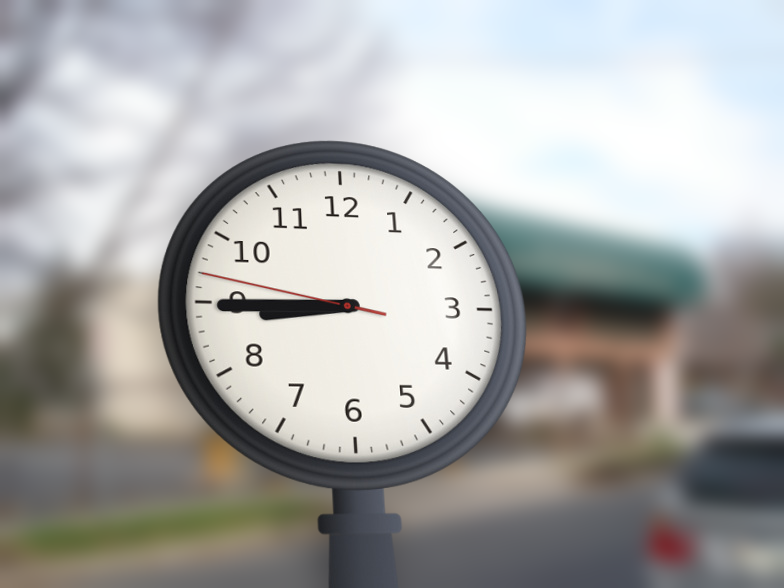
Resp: 8,44,47
